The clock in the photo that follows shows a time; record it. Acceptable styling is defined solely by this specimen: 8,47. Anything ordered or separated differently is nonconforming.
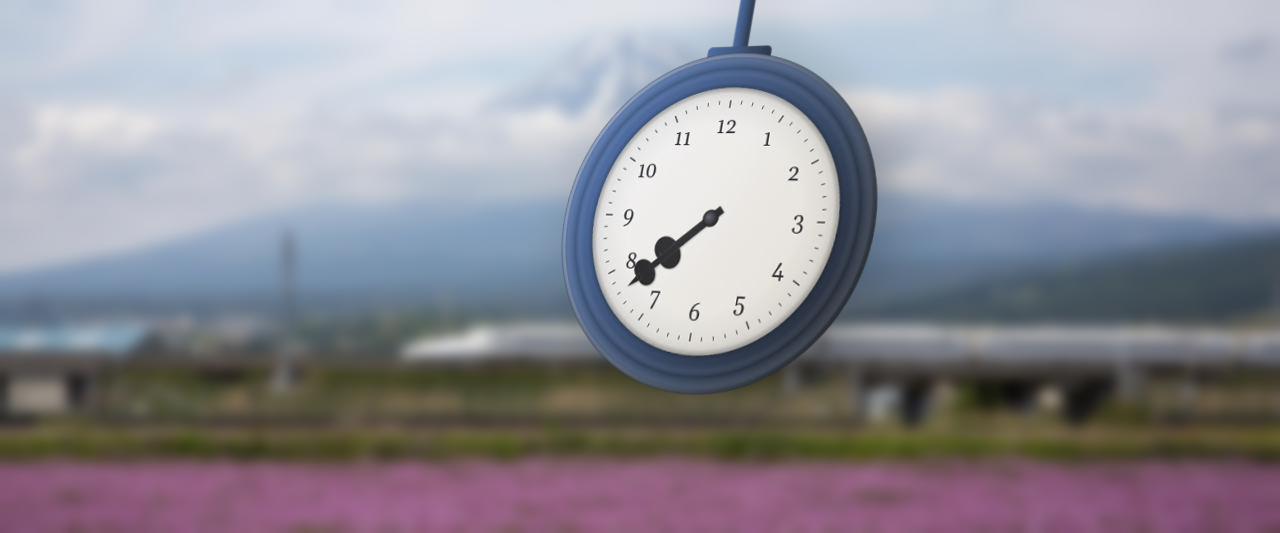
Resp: 7,38
